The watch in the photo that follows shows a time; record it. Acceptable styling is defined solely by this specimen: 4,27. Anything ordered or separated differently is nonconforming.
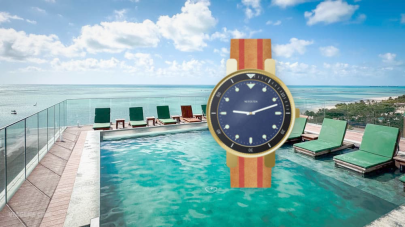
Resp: 9,12
